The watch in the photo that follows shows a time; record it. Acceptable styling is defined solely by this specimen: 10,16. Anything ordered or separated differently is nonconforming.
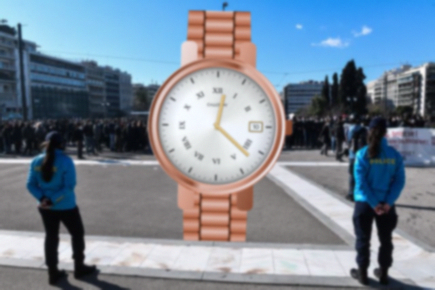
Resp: 12,22
